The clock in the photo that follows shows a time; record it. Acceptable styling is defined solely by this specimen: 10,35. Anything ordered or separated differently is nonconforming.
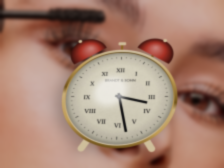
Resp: 3,28
